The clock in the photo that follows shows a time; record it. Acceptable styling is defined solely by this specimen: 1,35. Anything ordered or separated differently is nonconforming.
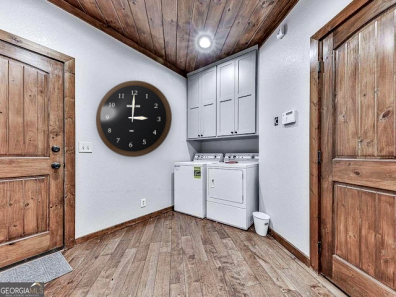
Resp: 3,00
